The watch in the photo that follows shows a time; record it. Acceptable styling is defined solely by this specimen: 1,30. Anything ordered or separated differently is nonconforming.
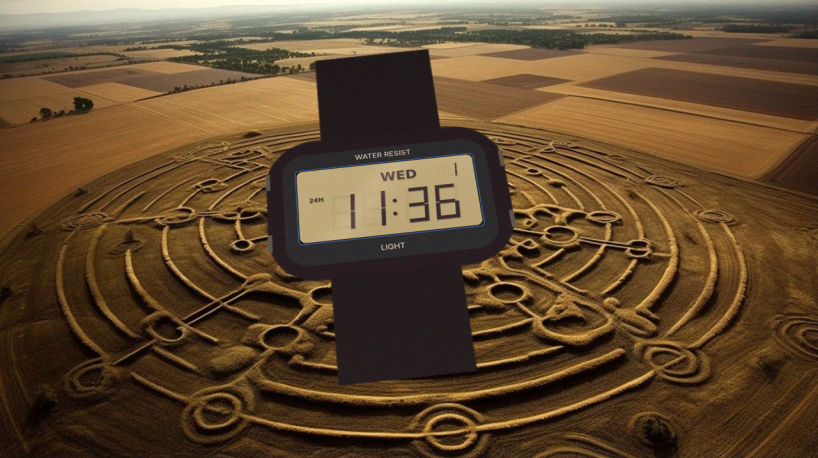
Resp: 11,36
